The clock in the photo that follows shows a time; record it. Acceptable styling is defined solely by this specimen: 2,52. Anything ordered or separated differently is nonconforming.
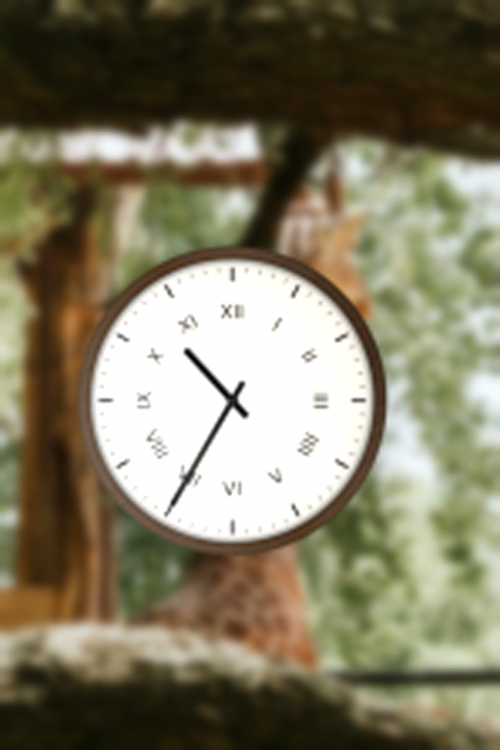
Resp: 10,35
